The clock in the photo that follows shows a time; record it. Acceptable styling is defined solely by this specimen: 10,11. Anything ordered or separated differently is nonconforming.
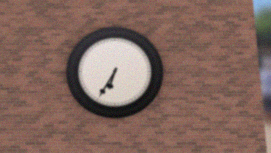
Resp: 6,35
